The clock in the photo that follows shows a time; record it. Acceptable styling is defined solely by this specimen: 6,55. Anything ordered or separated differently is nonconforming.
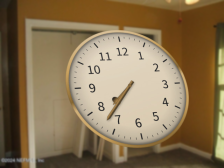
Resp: 7,37
